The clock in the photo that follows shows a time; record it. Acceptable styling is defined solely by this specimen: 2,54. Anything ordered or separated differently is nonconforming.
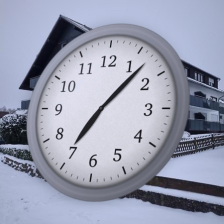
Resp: 7,07
